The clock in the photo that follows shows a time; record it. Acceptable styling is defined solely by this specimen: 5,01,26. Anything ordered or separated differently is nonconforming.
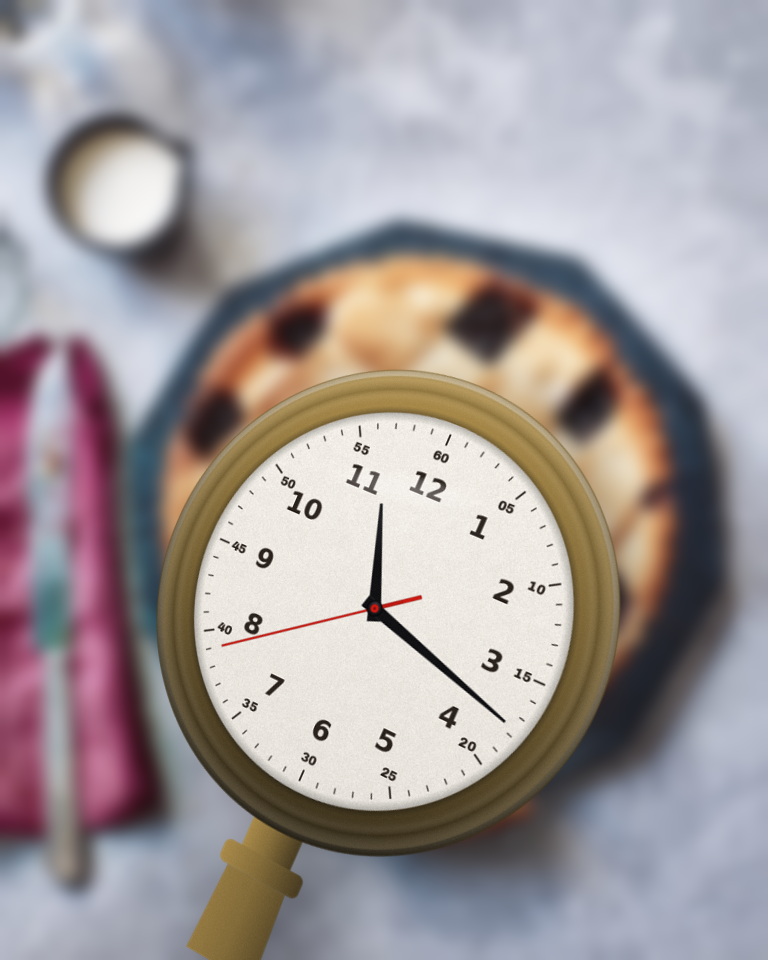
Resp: 11,17,39
